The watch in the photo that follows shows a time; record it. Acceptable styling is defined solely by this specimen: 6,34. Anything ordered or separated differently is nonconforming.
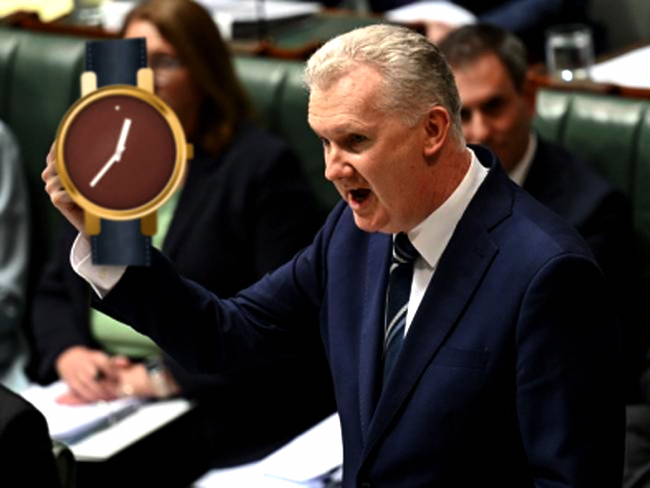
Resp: 12,37
